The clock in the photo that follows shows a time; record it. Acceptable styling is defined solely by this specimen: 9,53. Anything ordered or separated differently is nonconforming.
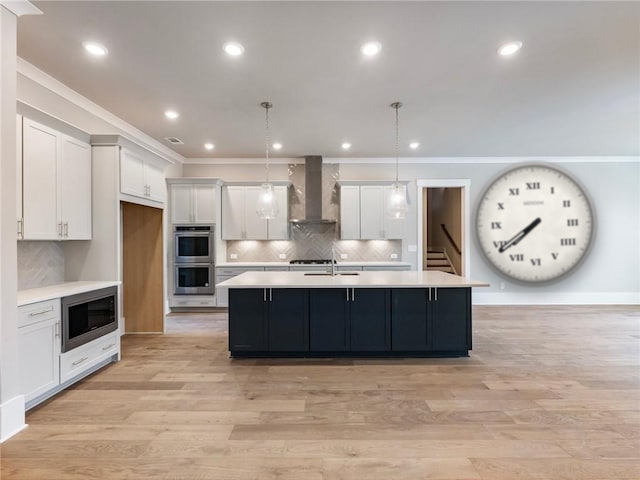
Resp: 7,39
